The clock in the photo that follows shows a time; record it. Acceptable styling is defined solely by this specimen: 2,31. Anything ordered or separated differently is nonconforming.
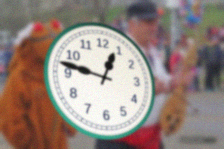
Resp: 12,47
